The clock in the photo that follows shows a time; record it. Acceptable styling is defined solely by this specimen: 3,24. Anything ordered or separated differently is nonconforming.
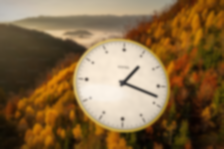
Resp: 1,18
